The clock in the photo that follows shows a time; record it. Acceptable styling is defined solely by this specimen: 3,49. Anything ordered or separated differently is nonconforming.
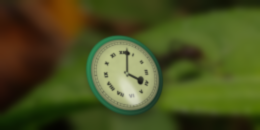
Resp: 4,02
